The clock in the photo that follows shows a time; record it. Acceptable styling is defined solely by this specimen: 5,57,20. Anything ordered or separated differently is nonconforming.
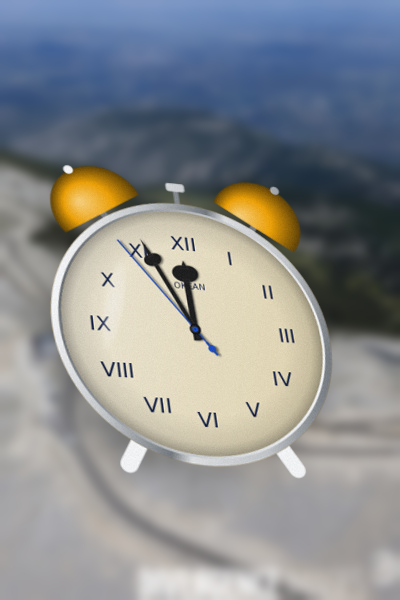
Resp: 11,55,54
